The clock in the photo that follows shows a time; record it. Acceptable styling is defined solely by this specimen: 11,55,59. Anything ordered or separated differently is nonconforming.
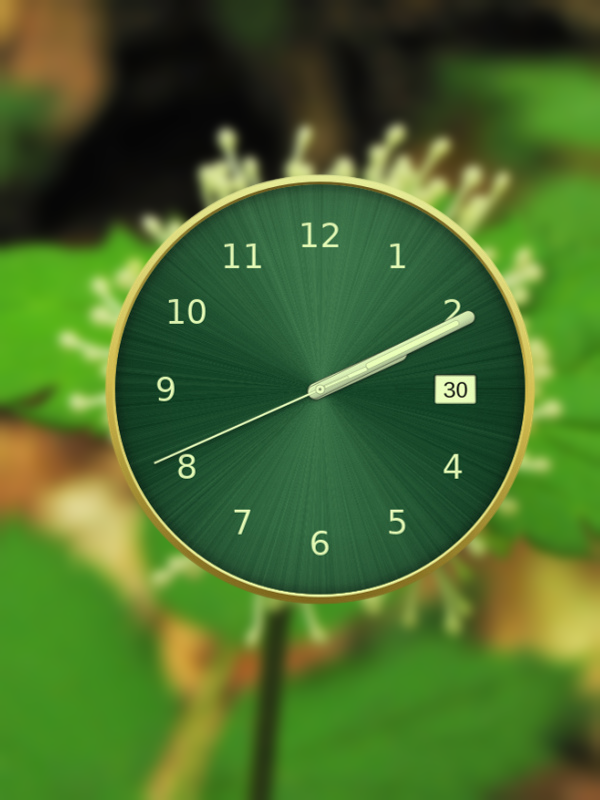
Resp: 2,10,41
